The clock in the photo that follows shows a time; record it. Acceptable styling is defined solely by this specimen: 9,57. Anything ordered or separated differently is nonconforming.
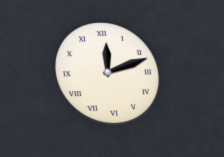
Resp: 12,12
